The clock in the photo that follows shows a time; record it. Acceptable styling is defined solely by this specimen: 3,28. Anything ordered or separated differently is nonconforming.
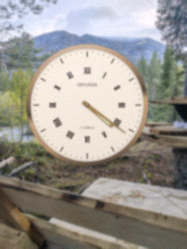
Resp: 4,21
